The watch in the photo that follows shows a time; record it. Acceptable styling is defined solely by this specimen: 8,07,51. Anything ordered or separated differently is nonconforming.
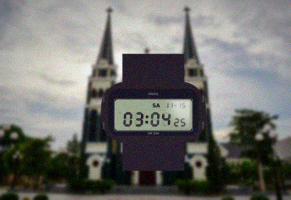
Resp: 3,04,25
